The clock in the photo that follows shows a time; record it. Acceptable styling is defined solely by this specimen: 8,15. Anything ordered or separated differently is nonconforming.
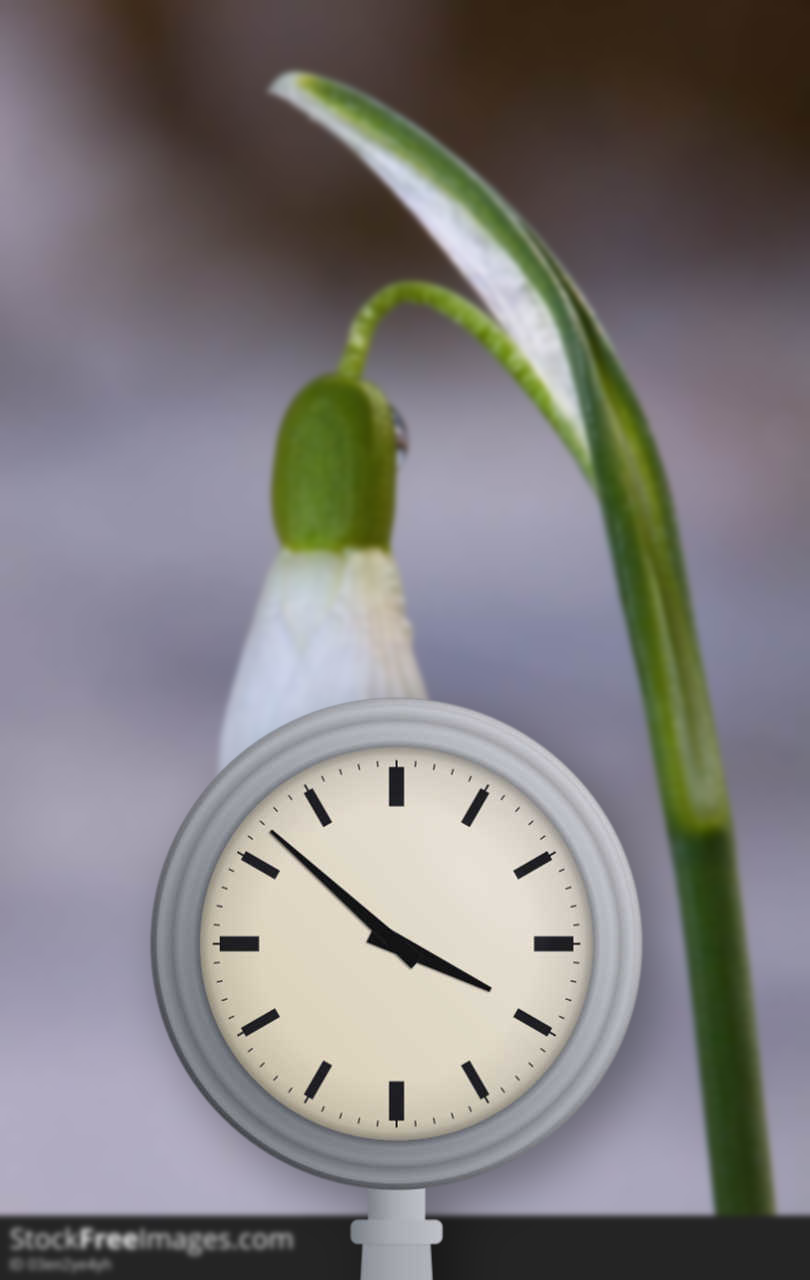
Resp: 3,52
